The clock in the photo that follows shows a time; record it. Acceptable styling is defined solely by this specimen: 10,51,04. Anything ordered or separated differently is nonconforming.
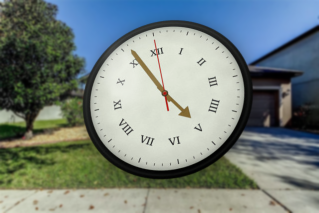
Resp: 4,56,00
